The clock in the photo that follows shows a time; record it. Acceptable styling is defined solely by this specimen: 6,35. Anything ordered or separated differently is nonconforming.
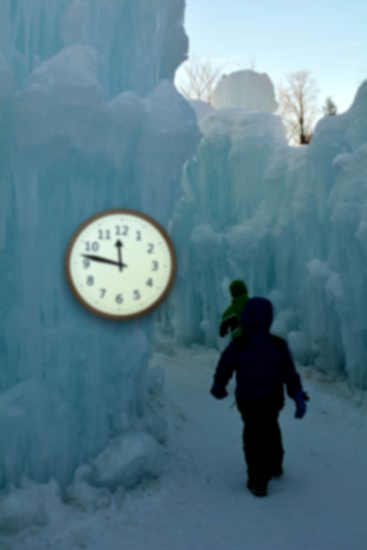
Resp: 11,47
